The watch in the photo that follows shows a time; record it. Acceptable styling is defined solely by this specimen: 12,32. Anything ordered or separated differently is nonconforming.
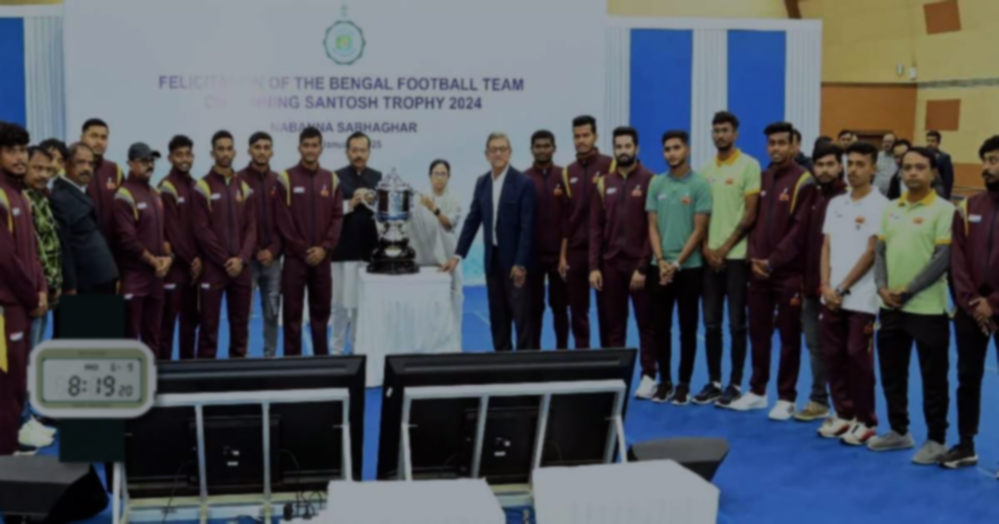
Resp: 8,19
